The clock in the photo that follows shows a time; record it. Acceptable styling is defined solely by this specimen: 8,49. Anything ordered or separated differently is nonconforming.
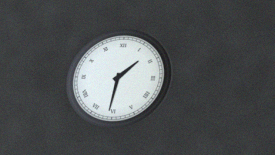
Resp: 1,31
